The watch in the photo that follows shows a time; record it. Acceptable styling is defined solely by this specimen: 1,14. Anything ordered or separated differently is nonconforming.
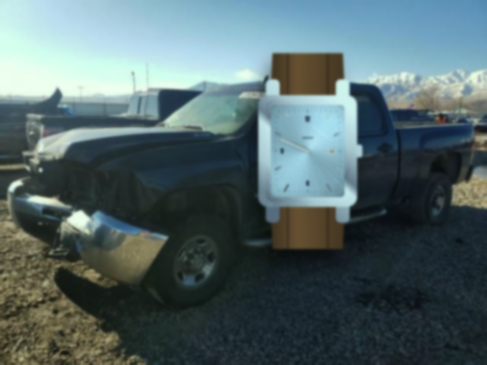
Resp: 9,49
